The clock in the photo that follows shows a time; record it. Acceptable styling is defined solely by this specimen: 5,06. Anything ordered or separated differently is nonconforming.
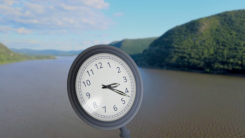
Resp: 3,22
